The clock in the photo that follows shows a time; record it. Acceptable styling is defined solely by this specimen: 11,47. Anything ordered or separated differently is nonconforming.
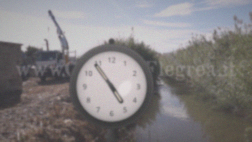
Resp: 4,54
